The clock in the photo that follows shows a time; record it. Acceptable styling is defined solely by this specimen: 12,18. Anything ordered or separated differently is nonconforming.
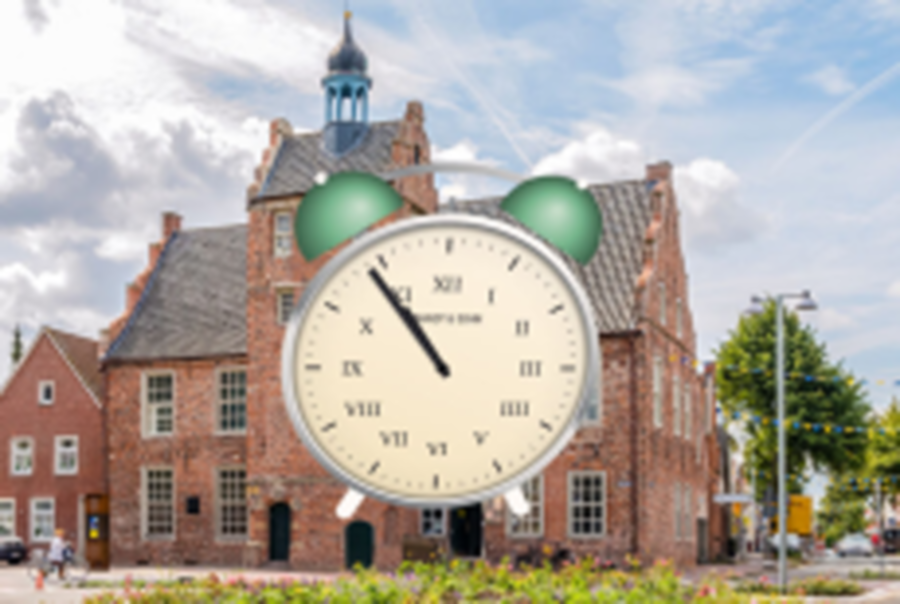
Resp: 10,54
